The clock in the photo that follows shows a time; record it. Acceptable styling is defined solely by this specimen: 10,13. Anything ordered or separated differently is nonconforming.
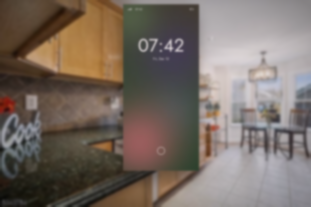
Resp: 7,42
